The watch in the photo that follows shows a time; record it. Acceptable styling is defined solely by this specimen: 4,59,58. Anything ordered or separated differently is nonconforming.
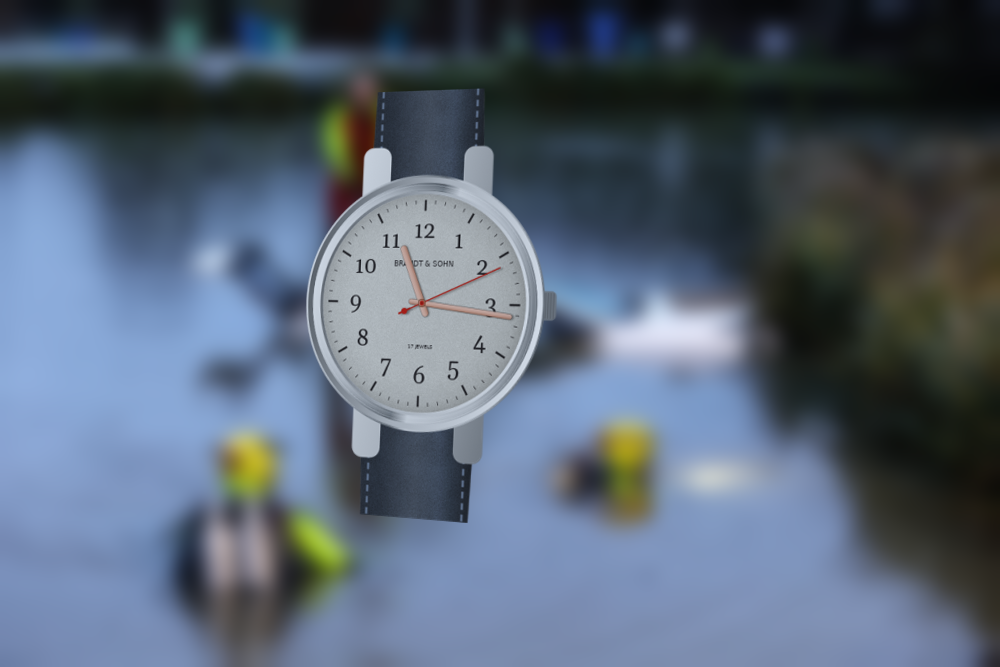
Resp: 11,16,11
